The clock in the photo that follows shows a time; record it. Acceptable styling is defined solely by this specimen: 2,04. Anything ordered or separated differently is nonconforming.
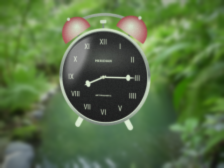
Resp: 8,15
